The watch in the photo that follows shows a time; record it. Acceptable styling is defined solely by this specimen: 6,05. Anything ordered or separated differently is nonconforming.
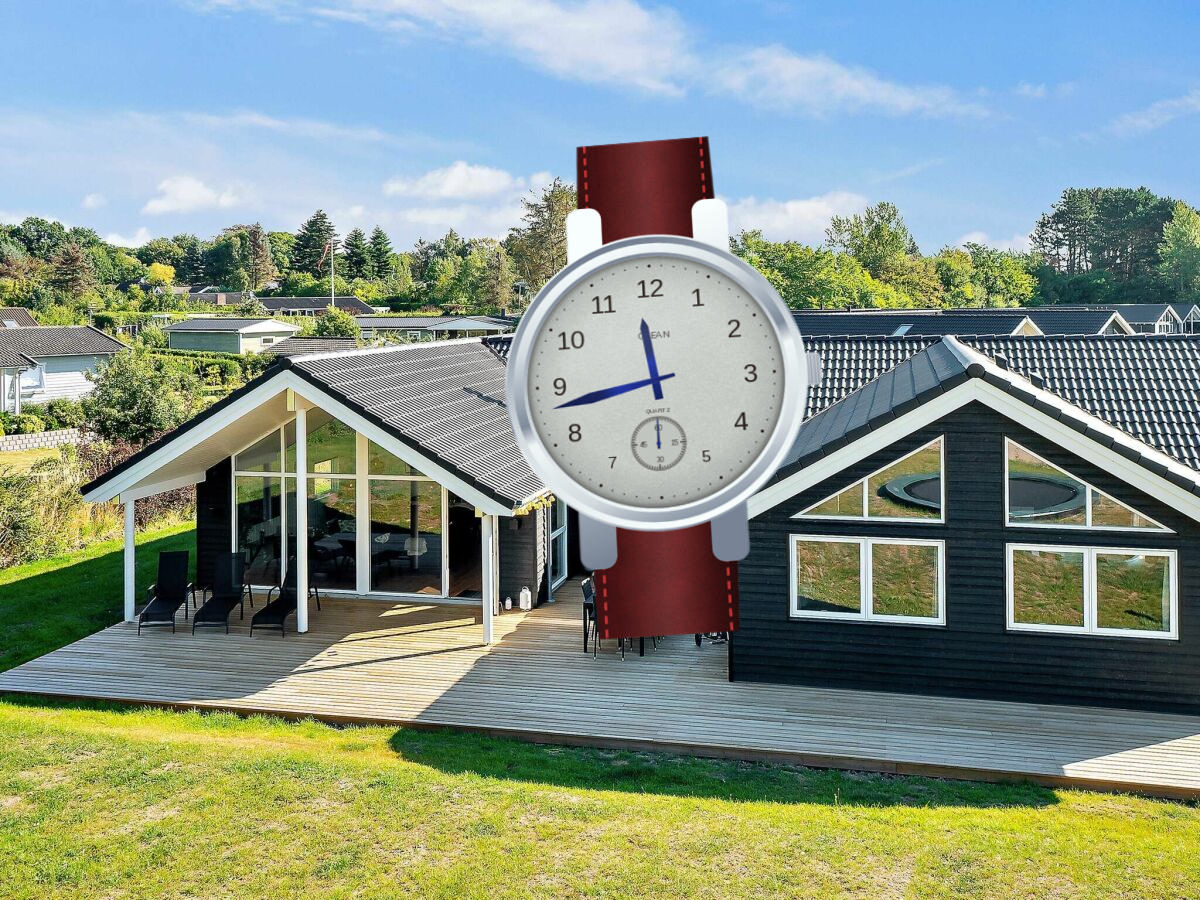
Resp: 11,43
